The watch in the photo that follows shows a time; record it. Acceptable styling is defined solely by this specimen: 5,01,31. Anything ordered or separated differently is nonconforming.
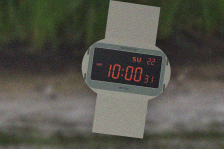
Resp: 10,00,31
